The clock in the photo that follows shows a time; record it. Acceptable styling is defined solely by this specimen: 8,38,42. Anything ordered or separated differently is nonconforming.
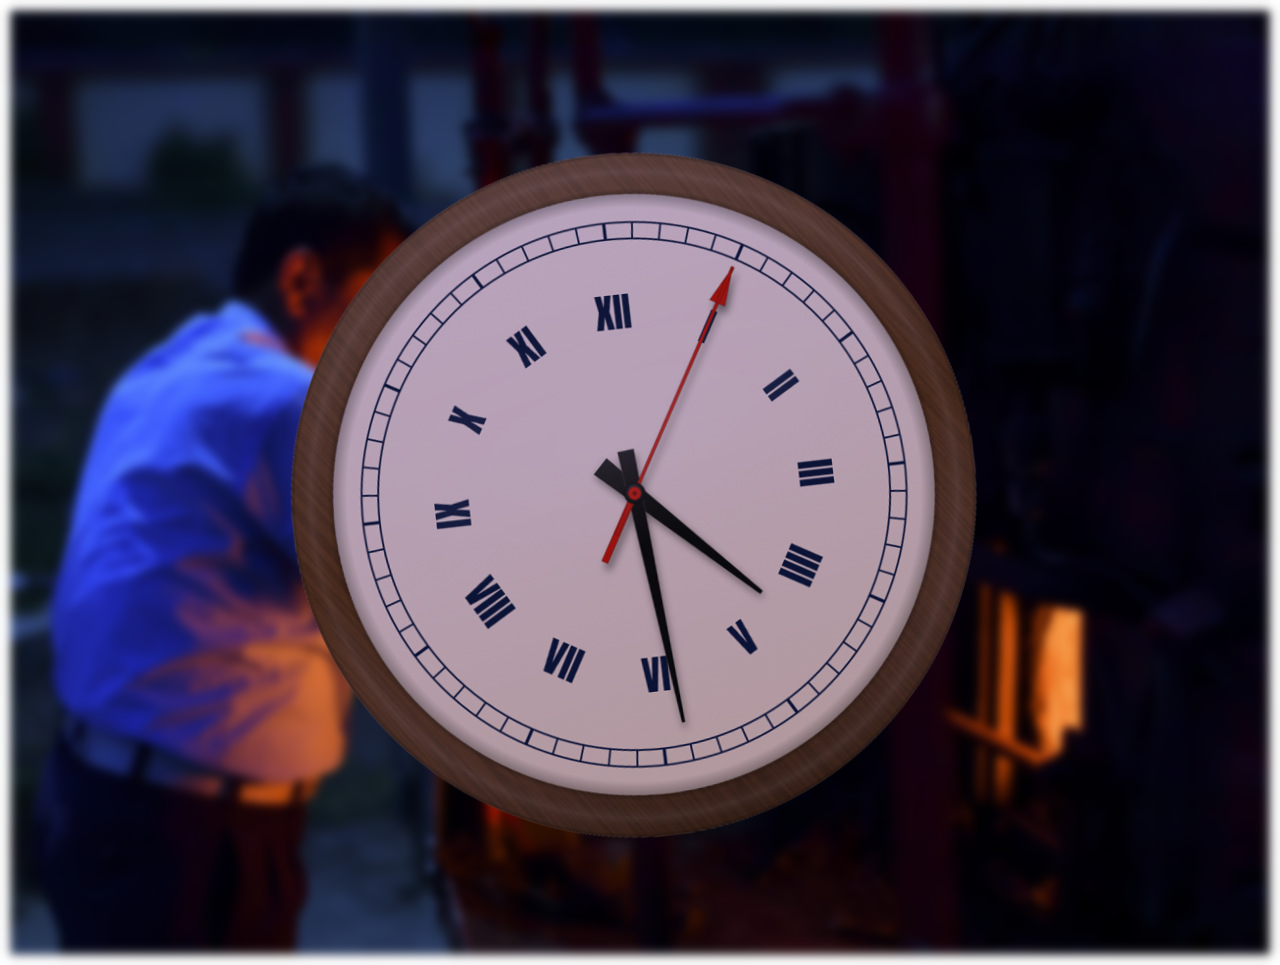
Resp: 4,29,05
